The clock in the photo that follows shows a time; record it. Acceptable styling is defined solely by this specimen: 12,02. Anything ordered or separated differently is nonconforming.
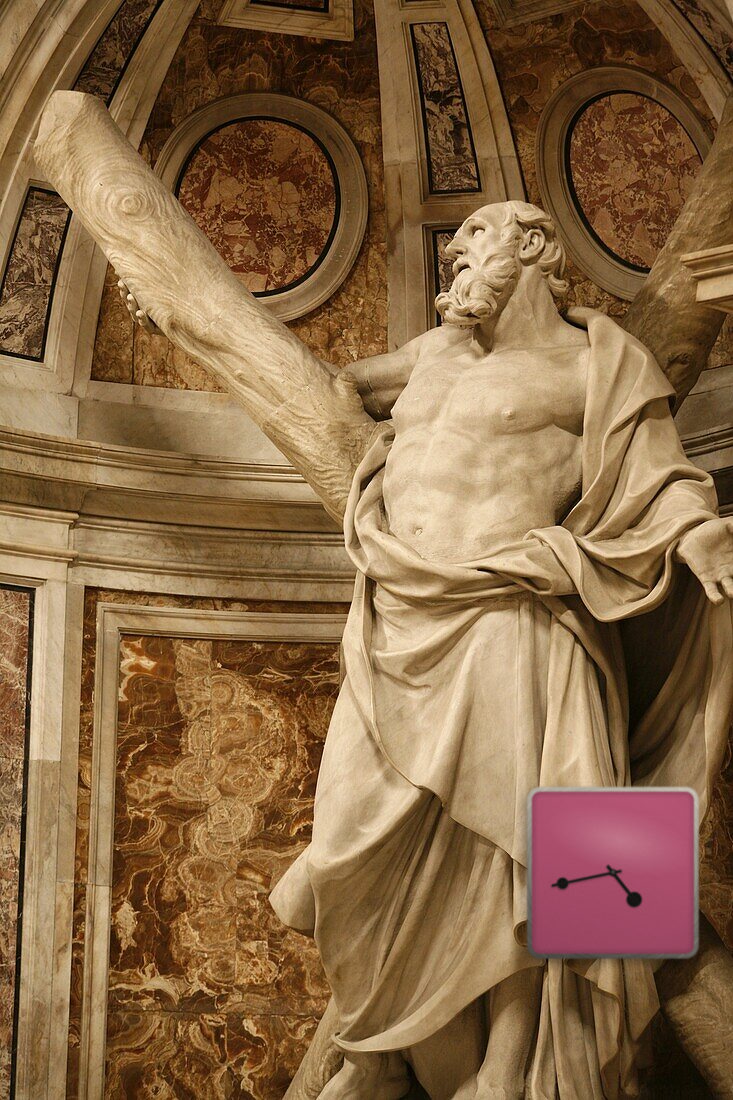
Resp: 4,43
